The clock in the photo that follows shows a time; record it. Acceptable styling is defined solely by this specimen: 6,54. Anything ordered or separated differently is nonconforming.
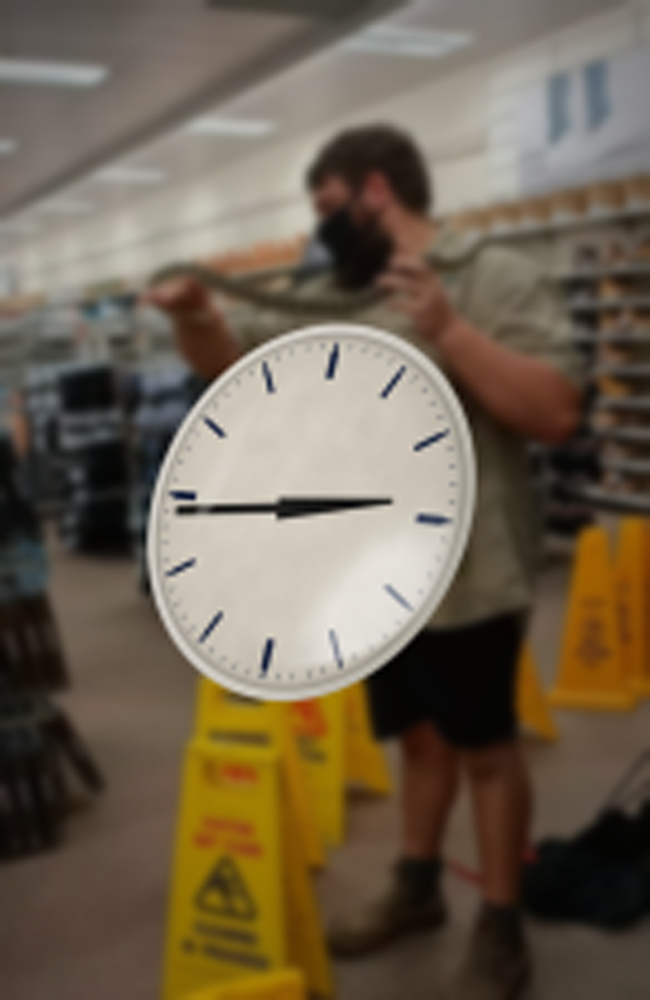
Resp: 2,44
